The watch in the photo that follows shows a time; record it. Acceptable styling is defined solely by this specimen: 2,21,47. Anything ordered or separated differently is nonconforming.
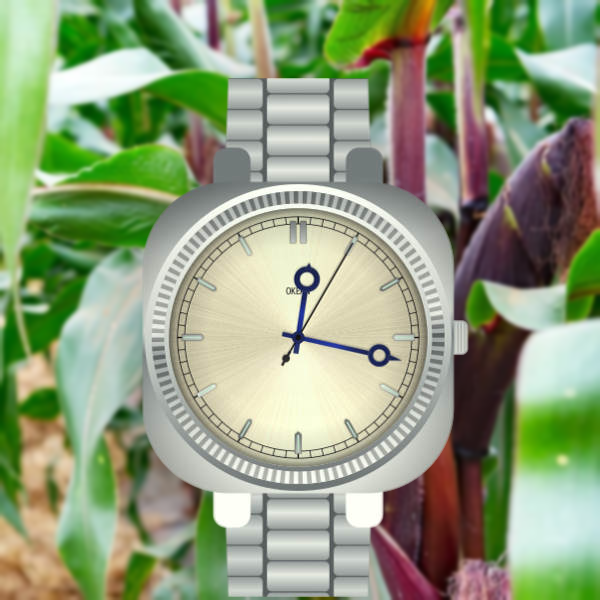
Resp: 12,17,05
